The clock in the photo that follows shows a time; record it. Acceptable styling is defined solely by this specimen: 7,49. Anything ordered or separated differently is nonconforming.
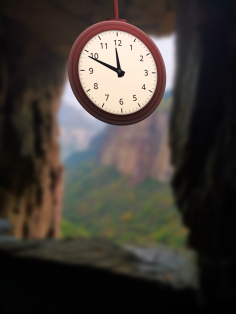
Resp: 11,49
